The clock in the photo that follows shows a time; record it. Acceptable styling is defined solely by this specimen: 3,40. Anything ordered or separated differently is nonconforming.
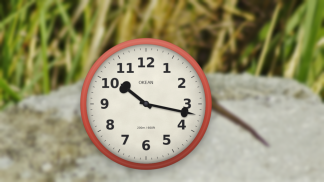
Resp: 10,17
